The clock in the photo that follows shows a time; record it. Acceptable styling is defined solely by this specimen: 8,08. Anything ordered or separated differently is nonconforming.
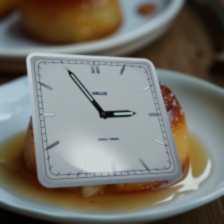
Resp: 2,55
